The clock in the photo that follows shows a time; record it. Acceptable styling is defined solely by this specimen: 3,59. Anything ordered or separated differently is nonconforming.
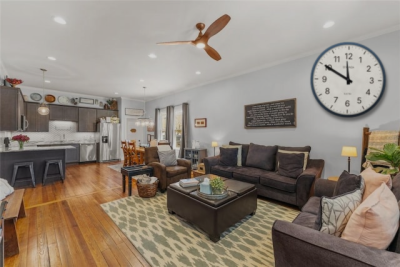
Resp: 11,50
